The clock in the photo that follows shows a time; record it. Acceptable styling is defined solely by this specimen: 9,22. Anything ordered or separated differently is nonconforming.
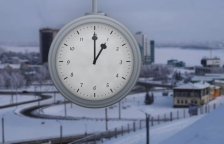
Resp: 1,00
